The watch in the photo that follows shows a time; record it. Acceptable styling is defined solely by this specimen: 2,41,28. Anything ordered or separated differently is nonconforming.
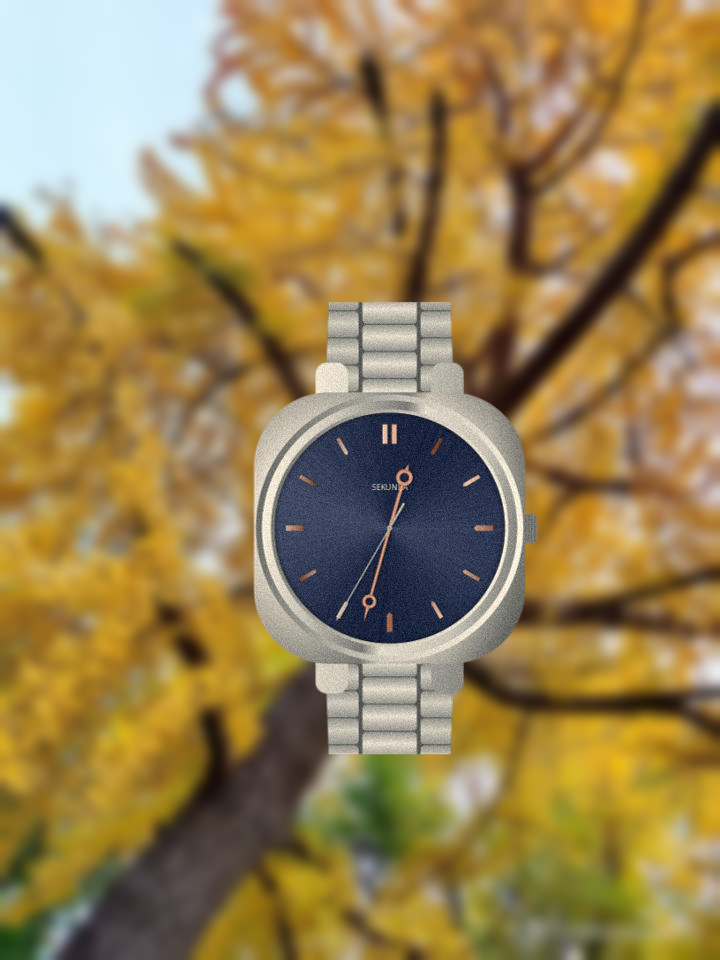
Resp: 12,32,35
